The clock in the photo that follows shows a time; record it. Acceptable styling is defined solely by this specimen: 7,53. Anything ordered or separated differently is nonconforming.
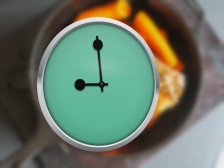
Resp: 8,59
